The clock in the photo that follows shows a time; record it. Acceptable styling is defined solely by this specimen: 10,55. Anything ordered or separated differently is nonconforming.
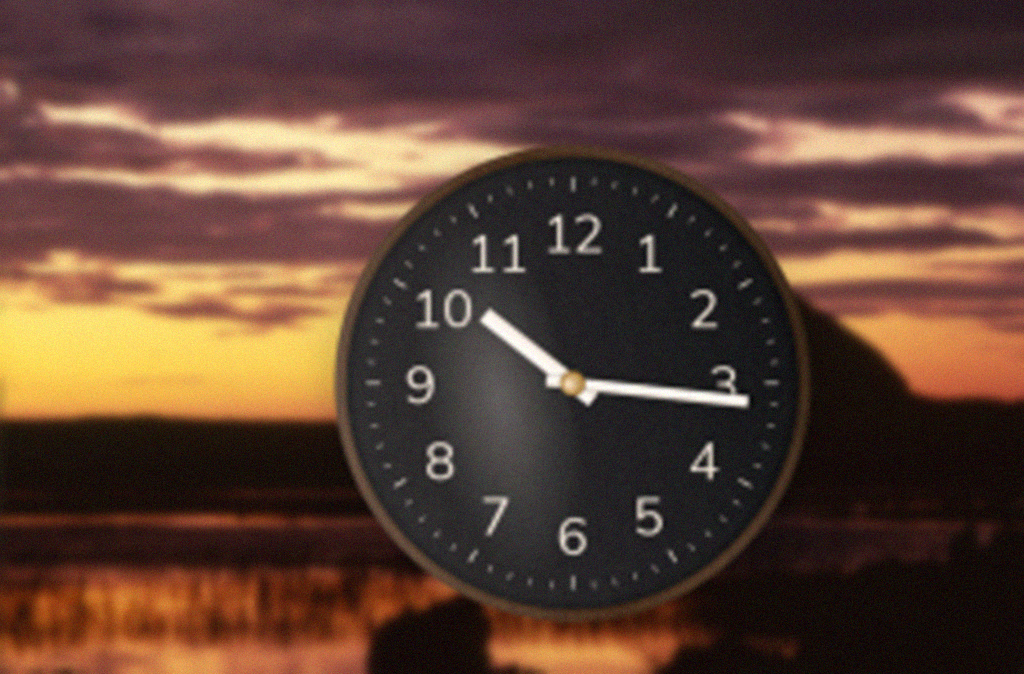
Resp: 10,16
